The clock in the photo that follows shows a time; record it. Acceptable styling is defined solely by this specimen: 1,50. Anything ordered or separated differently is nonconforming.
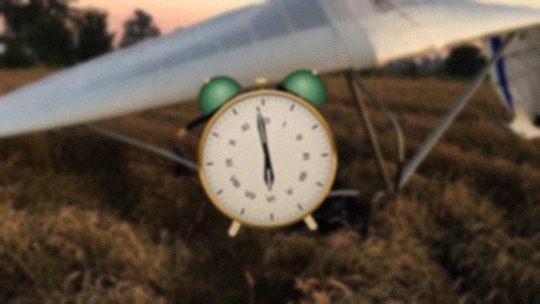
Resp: 5,59
